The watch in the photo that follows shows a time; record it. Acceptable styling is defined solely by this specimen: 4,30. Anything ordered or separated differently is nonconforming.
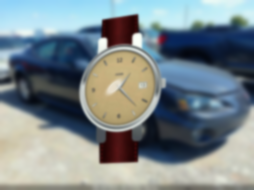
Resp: 1,23
